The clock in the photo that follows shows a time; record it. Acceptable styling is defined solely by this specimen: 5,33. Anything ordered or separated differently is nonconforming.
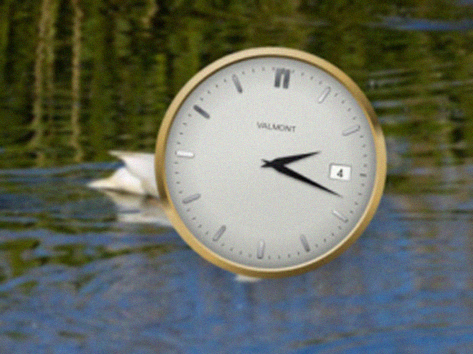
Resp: 2,18
